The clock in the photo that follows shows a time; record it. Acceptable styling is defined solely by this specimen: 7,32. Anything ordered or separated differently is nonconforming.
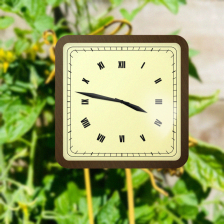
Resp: 3,47
